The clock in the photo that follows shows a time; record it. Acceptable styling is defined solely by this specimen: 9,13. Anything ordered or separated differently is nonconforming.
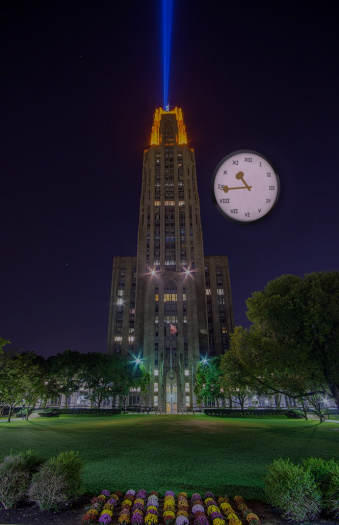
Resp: 10,44
